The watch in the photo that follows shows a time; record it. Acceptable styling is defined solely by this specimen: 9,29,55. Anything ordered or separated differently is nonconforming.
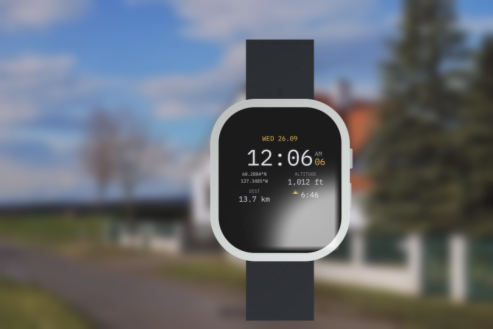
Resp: 12,06,06
